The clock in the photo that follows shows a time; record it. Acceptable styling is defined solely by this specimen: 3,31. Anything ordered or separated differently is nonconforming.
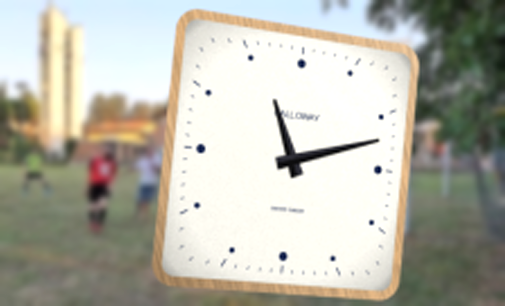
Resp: 11,12
